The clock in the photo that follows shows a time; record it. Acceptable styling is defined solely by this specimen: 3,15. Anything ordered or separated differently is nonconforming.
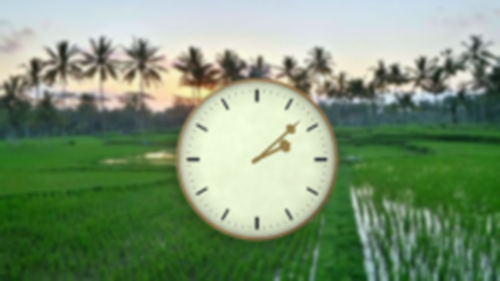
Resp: 2,08
